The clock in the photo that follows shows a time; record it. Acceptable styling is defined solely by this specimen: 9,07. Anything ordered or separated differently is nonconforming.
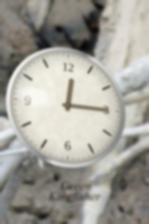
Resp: 12,15
